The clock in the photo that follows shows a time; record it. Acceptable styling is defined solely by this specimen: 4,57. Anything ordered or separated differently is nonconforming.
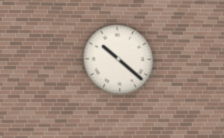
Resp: 10,22
